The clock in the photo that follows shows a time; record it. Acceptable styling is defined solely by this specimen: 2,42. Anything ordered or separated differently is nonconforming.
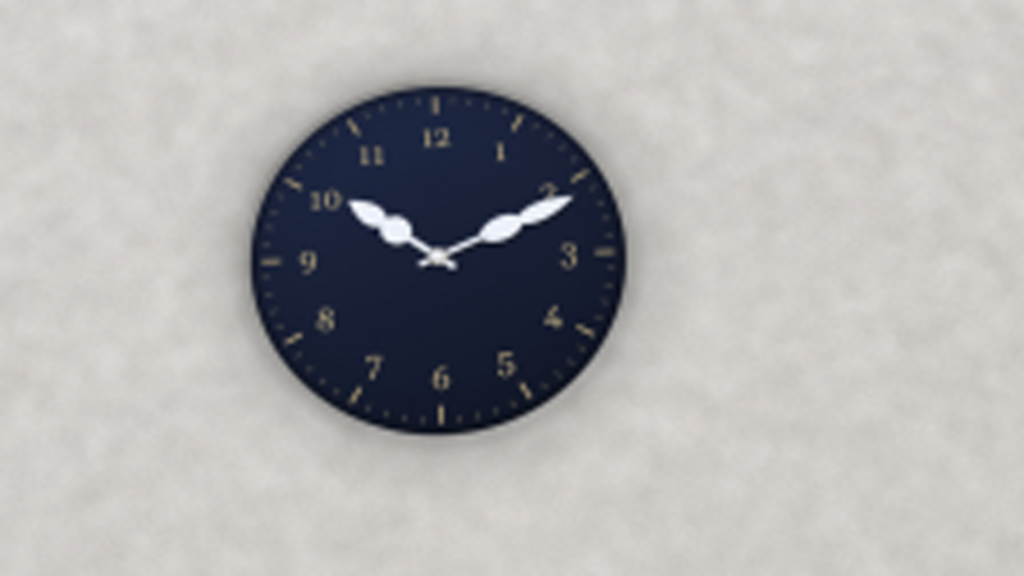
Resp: 10,11
